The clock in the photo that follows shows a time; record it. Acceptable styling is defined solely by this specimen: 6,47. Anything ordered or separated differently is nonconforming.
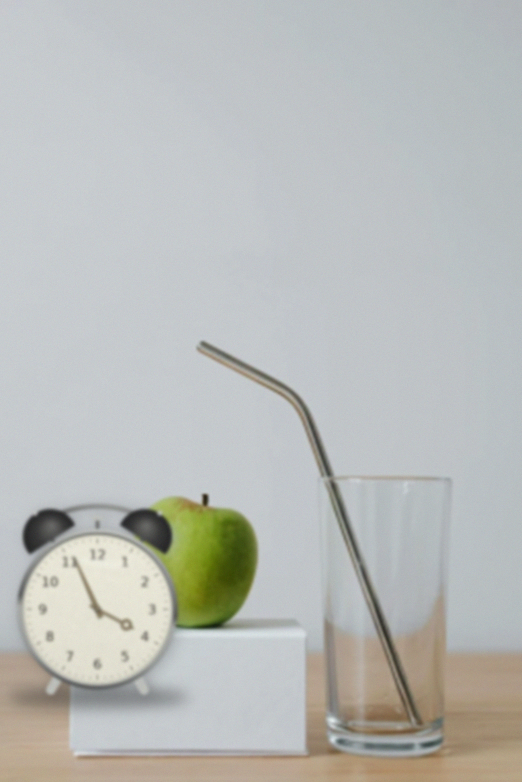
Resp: 3,56
